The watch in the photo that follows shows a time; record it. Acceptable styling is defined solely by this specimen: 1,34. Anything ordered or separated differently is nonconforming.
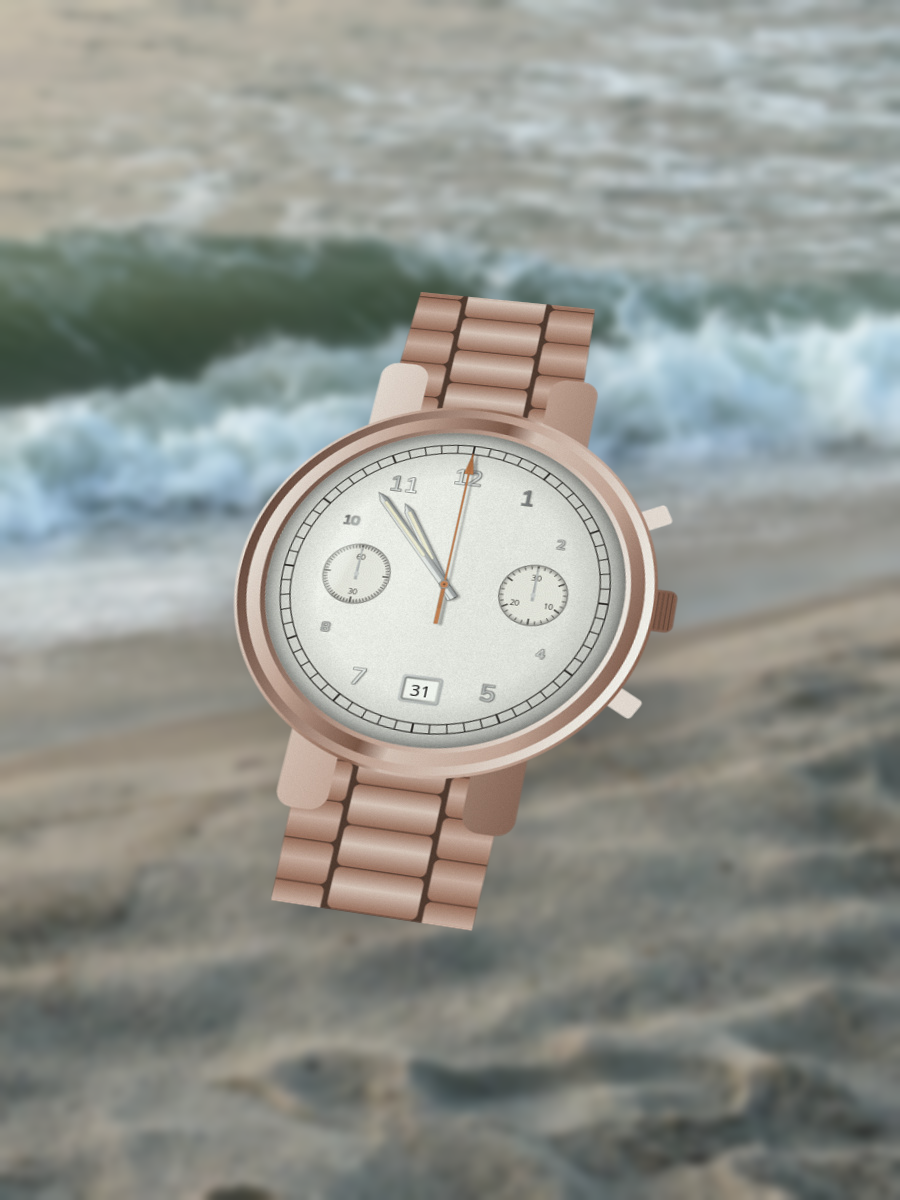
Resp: 10,53
